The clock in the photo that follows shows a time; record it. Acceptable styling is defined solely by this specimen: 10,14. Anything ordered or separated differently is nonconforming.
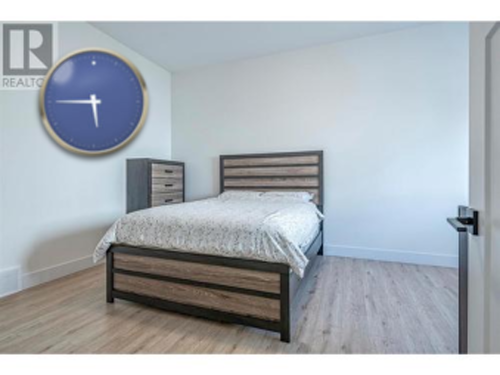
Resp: 5,45
